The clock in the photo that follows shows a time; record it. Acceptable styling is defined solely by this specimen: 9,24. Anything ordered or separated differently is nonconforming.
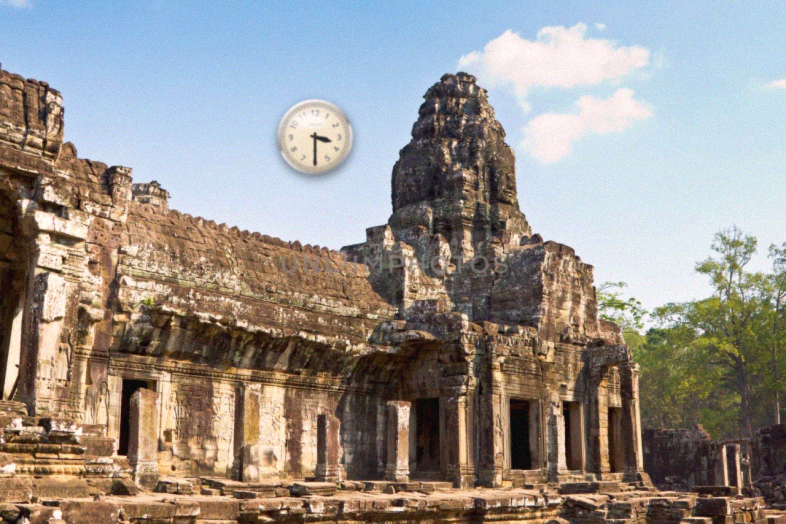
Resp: 3,30
